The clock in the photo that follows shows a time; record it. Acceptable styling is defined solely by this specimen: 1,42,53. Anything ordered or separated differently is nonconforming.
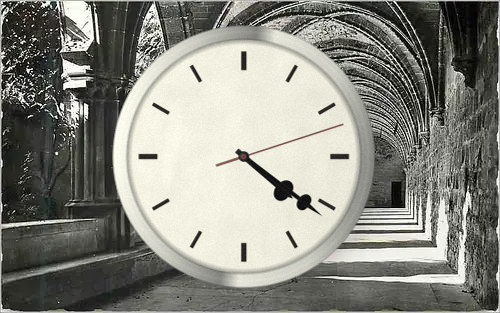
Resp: 4,21,12
